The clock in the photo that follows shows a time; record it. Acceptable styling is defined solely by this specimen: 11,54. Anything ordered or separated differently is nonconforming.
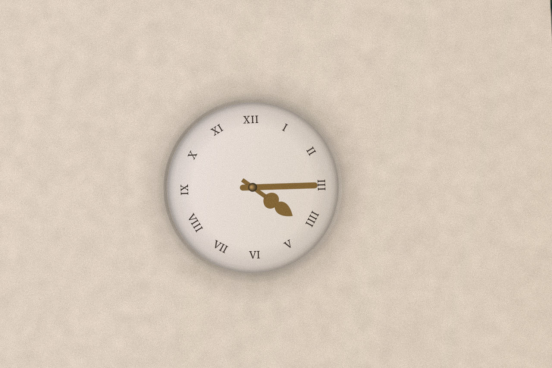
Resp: 4,15
